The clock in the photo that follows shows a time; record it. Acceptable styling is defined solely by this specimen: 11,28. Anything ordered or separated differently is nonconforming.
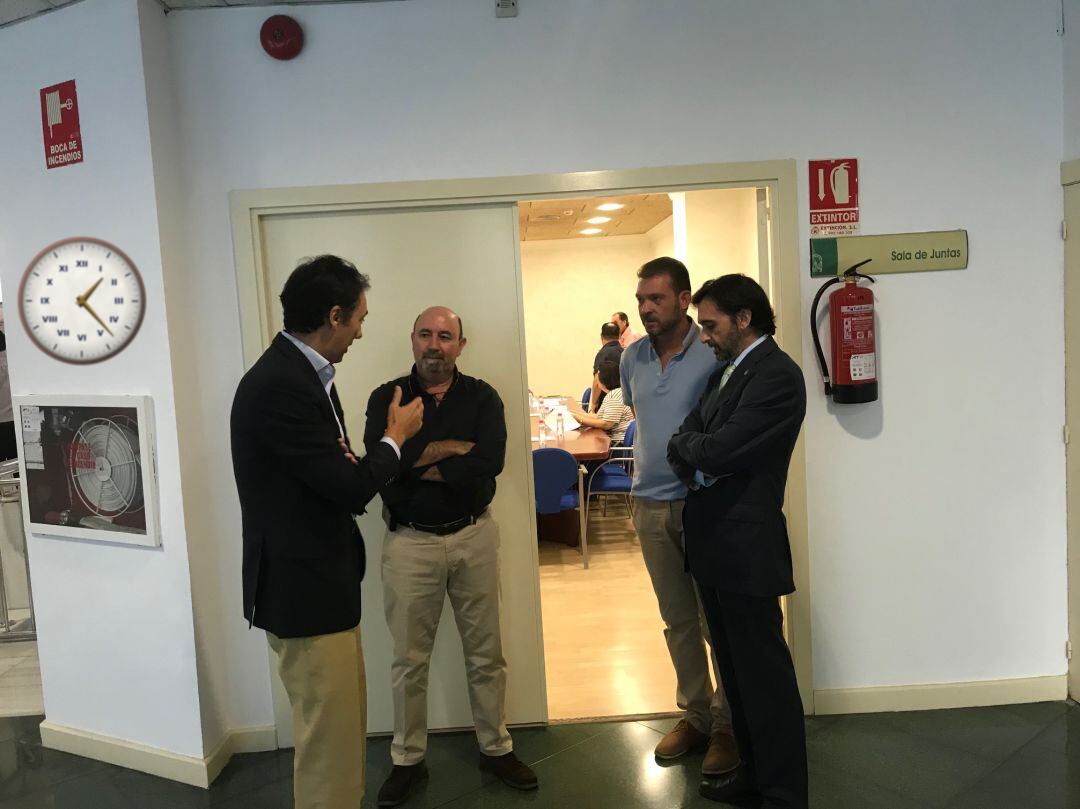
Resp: 1,23
